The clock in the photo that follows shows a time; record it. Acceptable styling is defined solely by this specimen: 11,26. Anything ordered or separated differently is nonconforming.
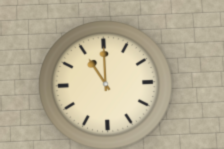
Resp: 11,00
